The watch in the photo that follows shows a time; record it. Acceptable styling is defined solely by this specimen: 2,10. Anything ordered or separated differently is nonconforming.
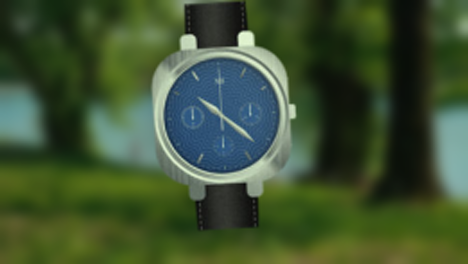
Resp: 10,22
